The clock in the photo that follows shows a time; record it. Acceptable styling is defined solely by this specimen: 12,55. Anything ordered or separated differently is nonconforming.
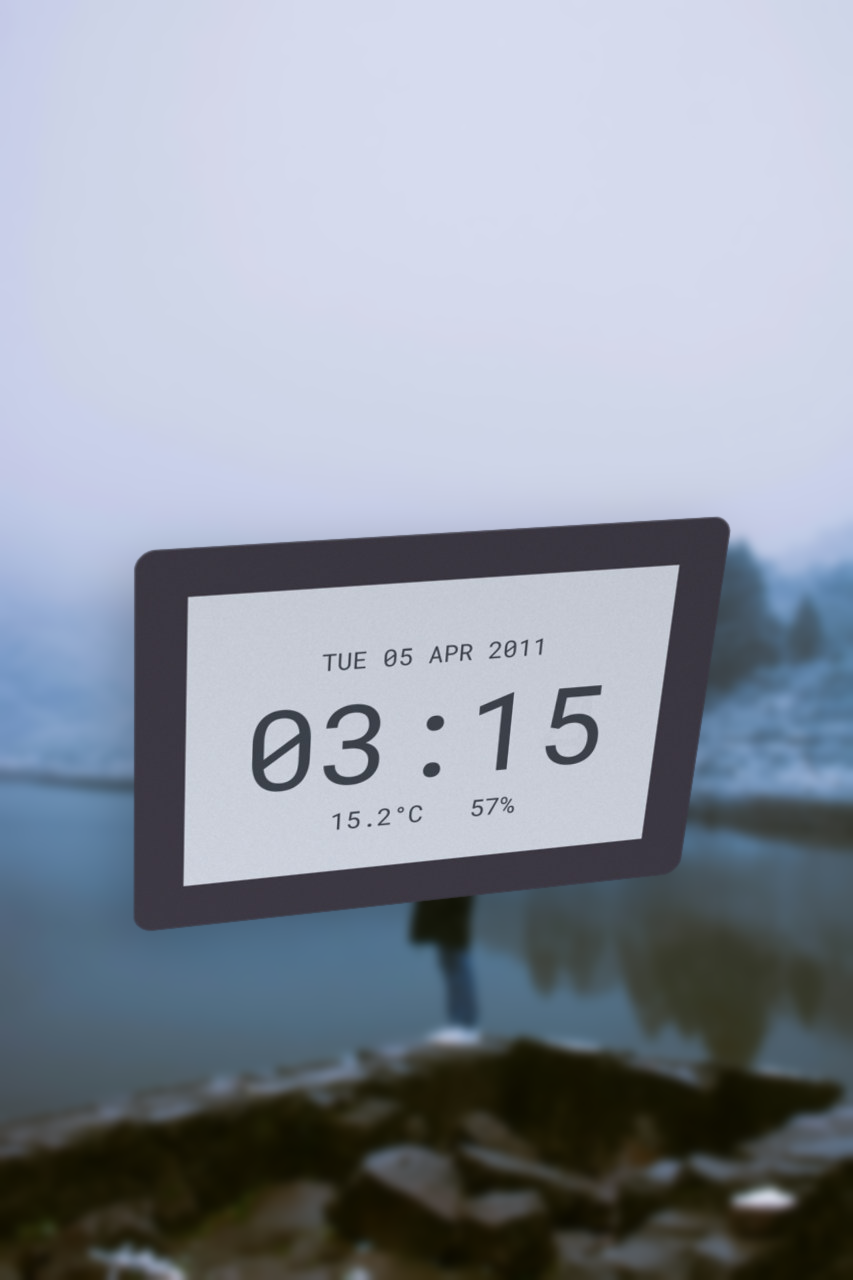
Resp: 3,15
